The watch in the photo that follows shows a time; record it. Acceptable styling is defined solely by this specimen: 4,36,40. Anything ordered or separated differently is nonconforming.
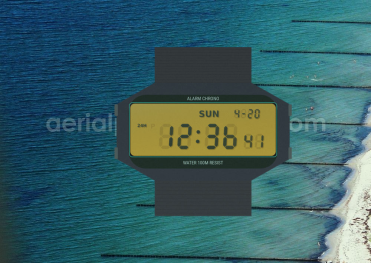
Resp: 12,36,41
